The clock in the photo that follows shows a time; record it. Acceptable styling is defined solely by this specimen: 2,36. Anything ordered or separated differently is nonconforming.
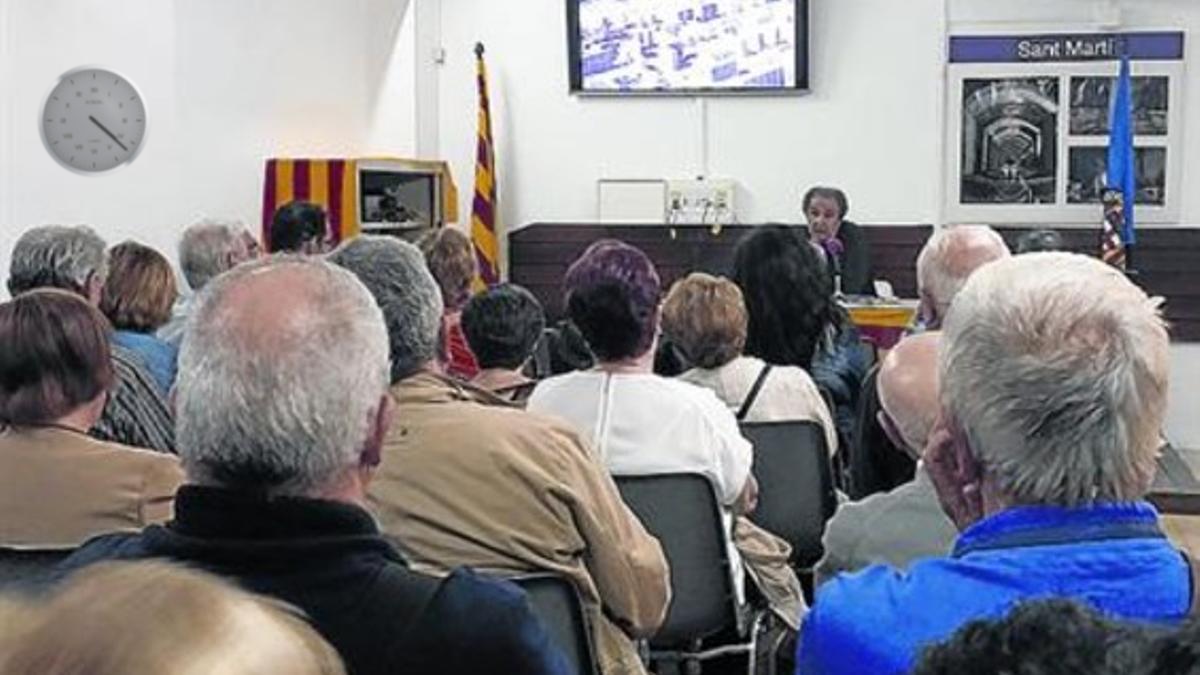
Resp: 4,22
